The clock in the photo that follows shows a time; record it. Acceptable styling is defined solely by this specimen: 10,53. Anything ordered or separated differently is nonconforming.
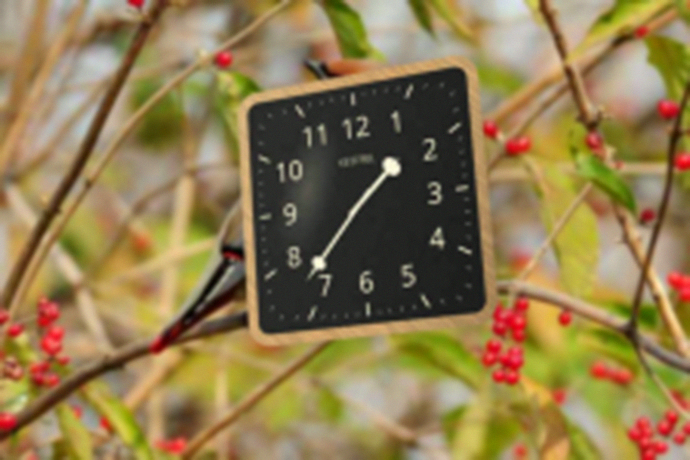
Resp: 1,37
